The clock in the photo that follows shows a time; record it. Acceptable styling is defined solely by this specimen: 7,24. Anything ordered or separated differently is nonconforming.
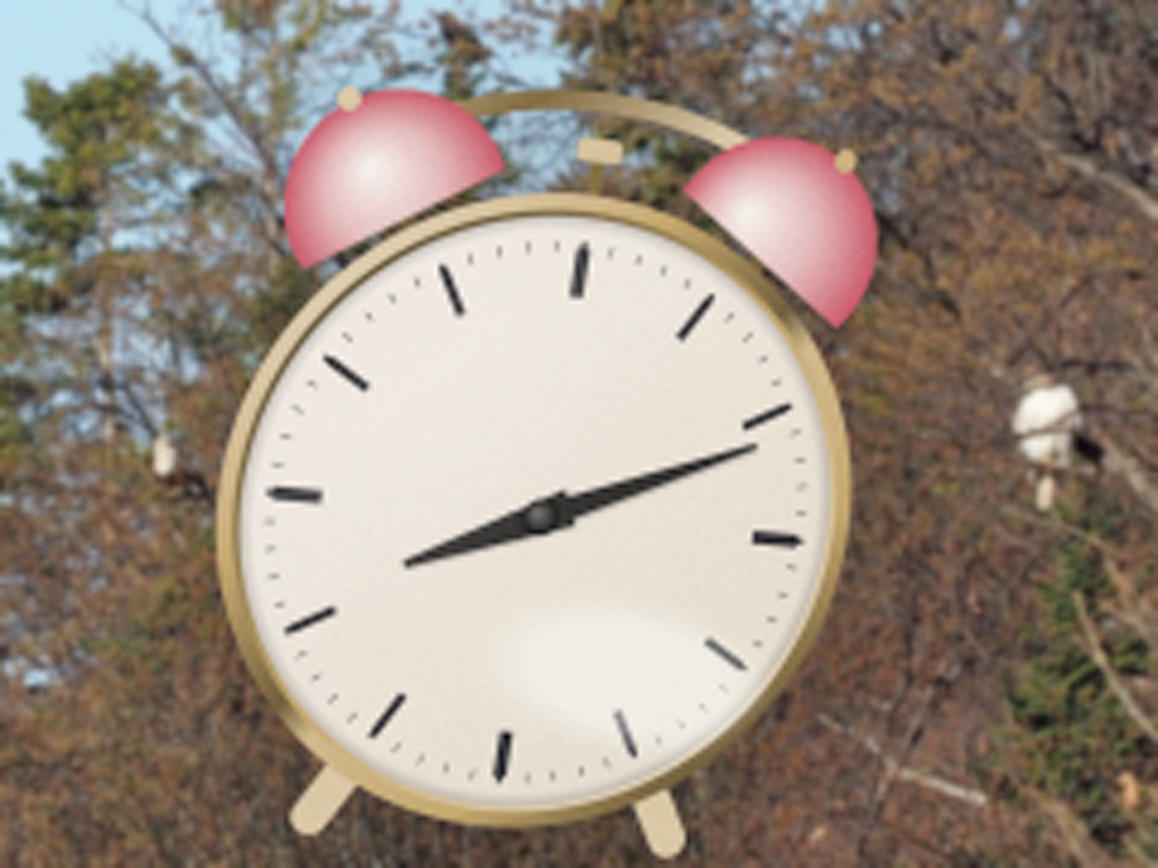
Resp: 8,11
